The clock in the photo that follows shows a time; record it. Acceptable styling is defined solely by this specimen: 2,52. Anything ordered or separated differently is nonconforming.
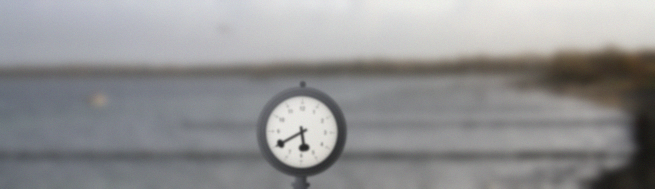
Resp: 5,40
